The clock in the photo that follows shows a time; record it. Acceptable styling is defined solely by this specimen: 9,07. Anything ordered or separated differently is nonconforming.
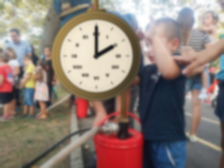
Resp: 2,00
